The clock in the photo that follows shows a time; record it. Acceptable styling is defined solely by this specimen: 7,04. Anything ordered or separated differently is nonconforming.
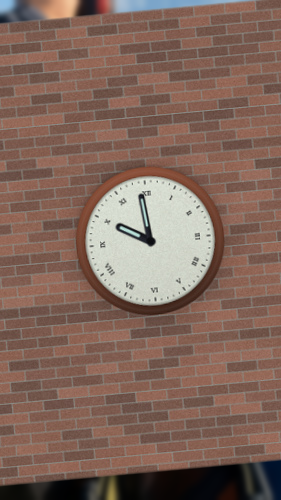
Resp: 9,59
